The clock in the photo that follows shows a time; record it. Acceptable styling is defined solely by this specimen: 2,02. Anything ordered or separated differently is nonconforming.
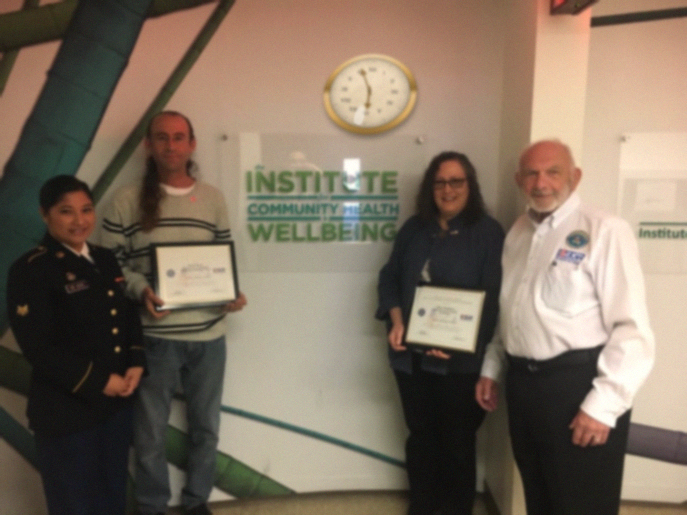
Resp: 5,56
